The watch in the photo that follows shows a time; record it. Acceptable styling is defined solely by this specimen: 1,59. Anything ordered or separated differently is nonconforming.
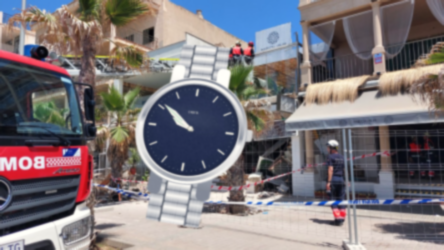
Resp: 9,51
